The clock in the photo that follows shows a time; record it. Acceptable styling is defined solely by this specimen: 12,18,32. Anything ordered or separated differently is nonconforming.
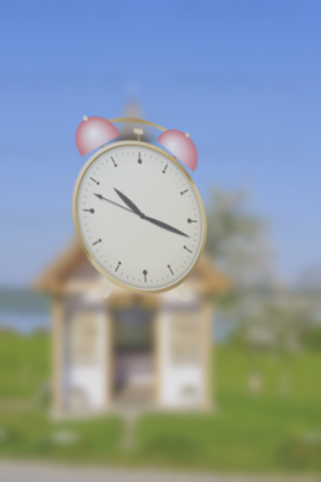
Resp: 10,17,48
